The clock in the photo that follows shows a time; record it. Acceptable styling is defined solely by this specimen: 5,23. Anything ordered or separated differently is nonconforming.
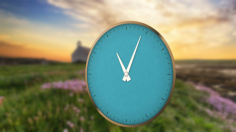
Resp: 11,04
